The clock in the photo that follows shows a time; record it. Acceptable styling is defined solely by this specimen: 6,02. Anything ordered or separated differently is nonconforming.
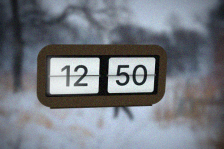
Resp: 12,50
